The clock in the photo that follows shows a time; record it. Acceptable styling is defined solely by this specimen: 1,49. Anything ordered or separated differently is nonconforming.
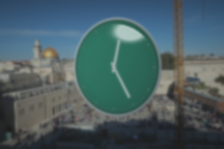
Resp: 12,25
